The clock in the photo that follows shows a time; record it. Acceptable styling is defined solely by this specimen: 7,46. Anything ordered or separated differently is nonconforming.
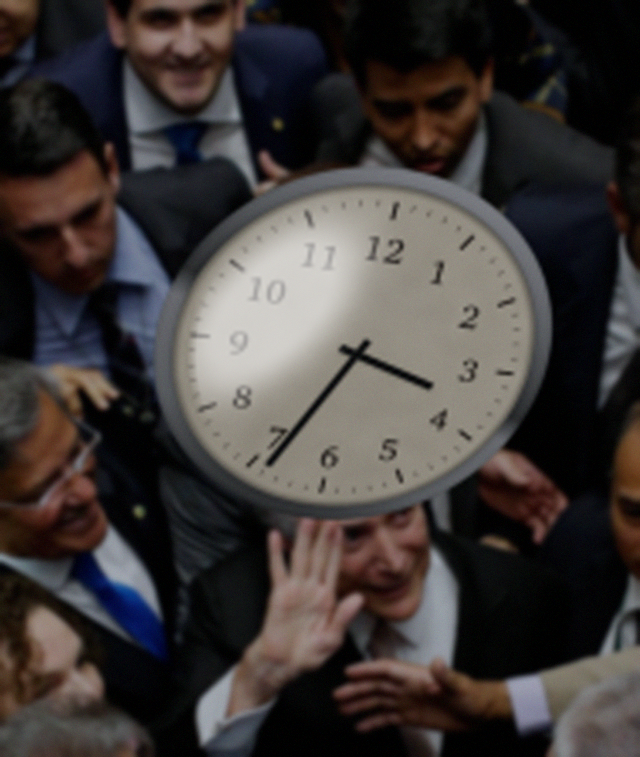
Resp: 3,34
